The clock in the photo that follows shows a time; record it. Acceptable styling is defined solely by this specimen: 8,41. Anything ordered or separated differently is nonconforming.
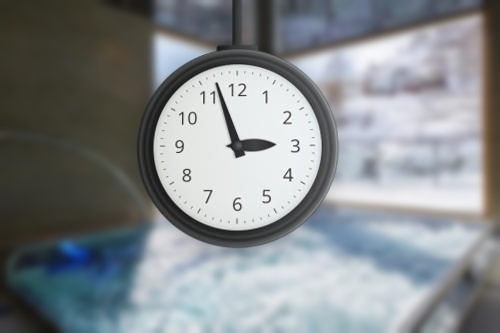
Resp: 2,57
